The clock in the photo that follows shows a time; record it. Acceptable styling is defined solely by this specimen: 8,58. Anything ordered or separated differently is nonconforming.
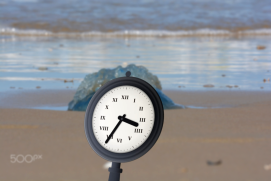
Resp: 3,35
